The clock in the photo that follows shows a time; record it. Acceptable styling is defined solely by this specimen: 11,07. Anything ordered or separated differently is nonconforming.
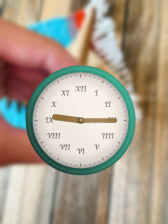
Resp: 9,15
